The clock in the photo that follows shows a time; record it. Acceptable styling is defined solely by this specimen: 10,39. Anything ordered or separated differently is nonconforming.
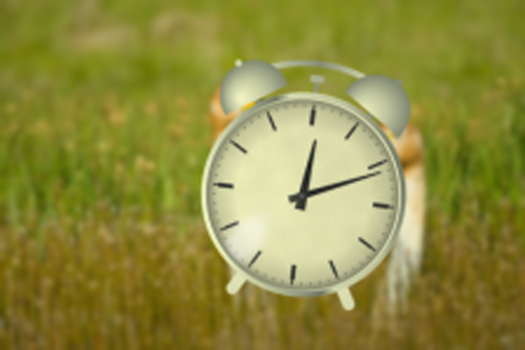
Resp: 12,11
